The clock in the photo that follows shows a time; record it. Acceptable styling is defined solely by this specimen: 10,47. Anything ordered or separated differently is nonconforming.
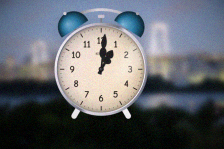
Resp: 1,01
